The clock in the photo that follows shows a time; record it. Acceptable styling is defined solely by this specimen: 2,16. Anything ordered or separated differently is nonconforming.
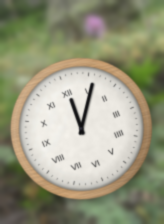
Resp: 12,06
